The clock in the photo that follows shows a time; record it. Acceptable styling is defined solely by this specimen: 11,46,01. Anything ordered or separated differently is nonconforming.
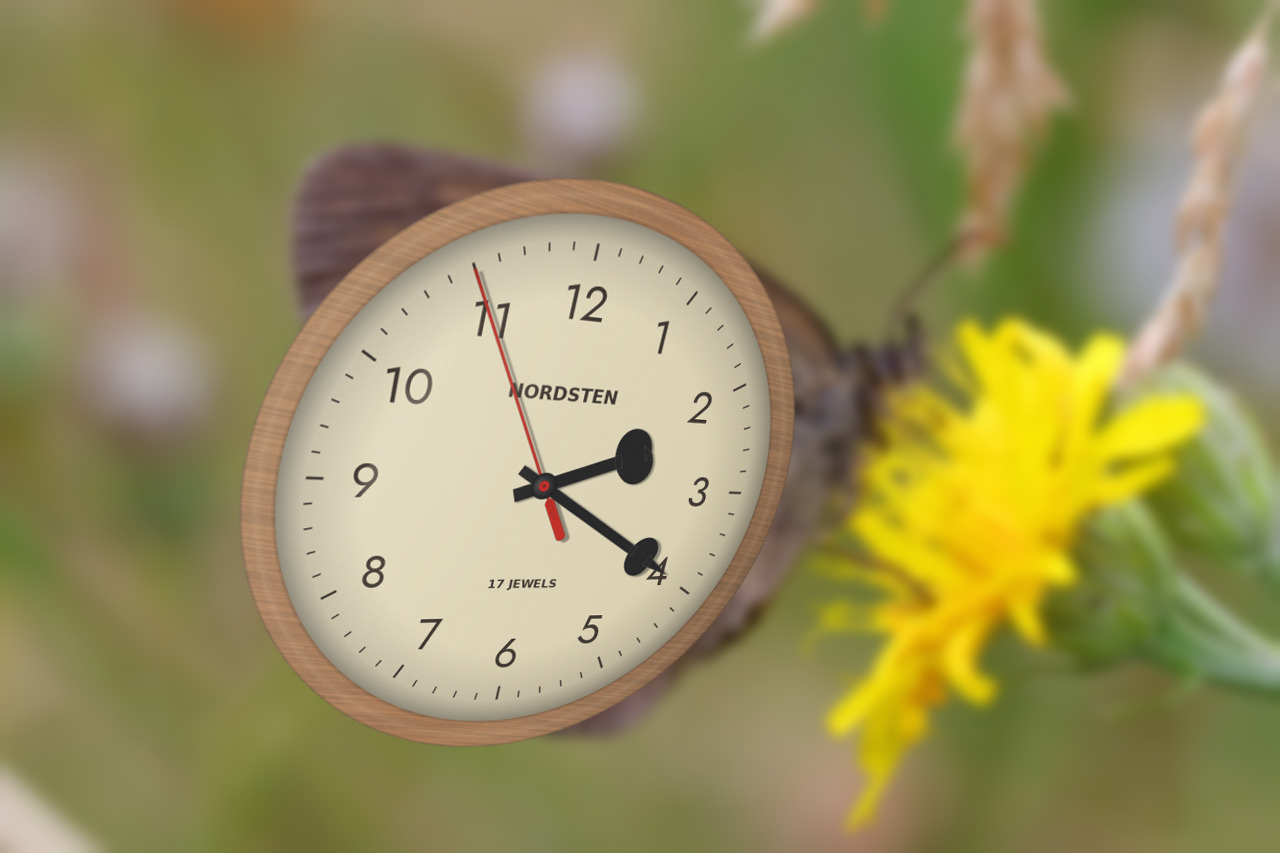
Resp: 2,19,55
